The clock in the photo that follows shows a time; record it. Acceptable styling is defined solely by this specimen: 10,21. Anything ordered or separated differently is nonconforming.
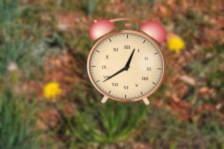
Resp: 12,39
